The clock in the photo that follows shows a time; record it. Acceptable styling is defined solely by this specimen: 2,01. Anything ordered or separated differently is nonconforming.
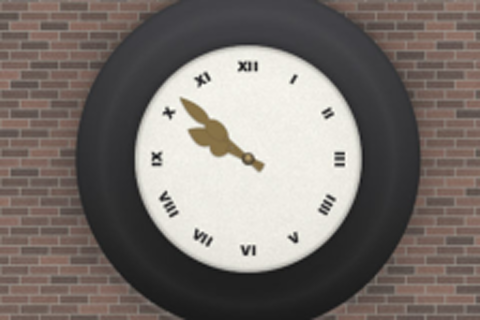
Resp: 9,52
